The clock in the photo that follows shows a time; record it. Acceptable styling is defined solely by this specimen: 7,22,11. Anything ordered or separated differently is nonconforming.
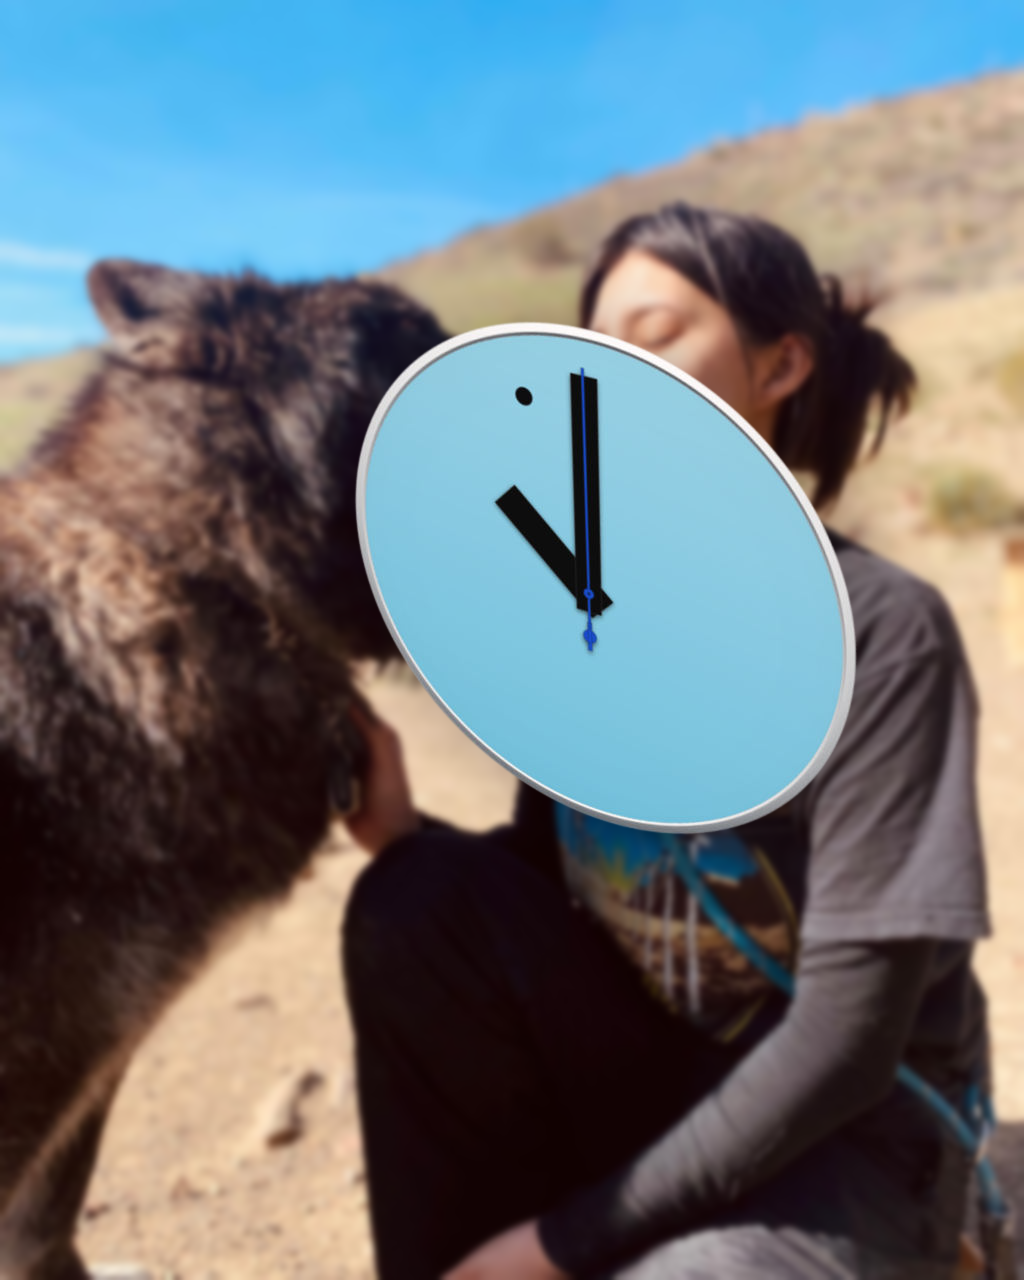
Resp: 11,03,03
